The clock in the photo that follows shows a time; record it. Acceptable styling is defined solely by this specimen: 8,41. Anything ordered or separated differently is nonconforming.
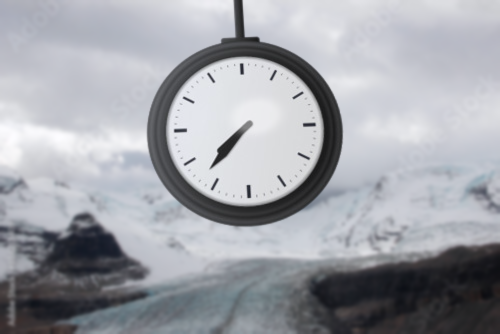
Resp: 7,37
